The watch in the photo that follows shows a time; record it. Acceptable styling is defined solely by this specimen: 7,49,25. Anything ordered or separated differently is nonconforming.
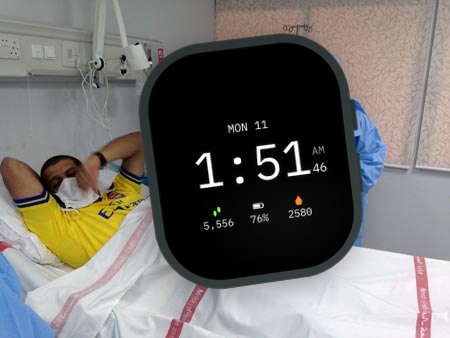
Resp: 1,51,46
